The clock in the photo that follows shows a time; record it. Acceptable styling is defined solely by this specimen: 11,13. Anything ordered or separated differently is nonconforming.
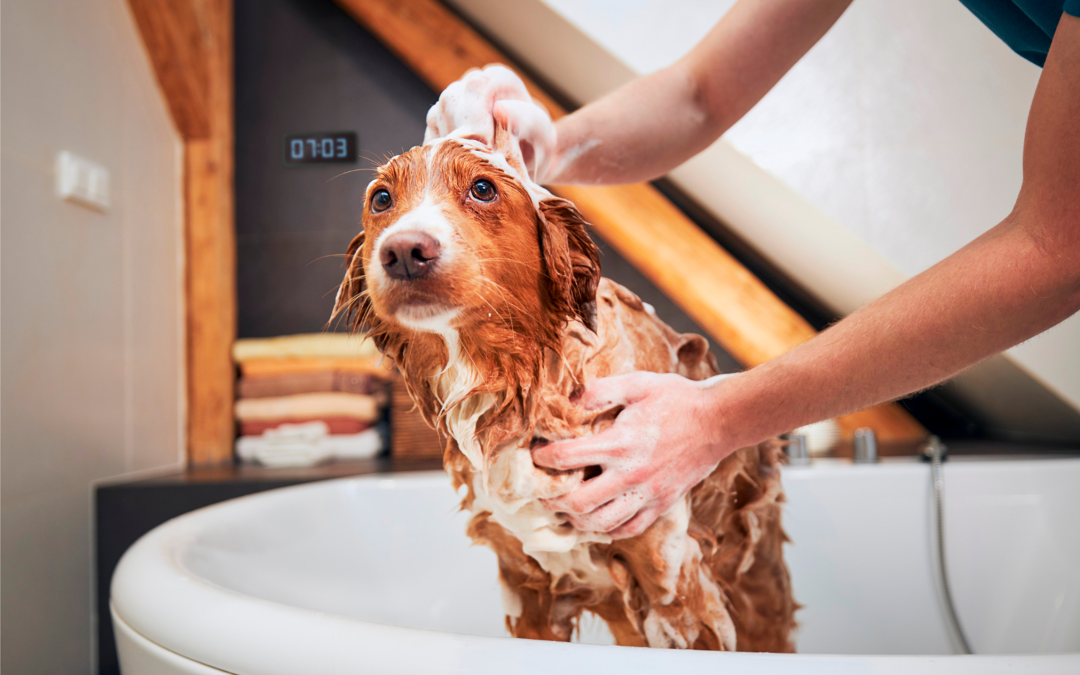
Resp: 7,03
